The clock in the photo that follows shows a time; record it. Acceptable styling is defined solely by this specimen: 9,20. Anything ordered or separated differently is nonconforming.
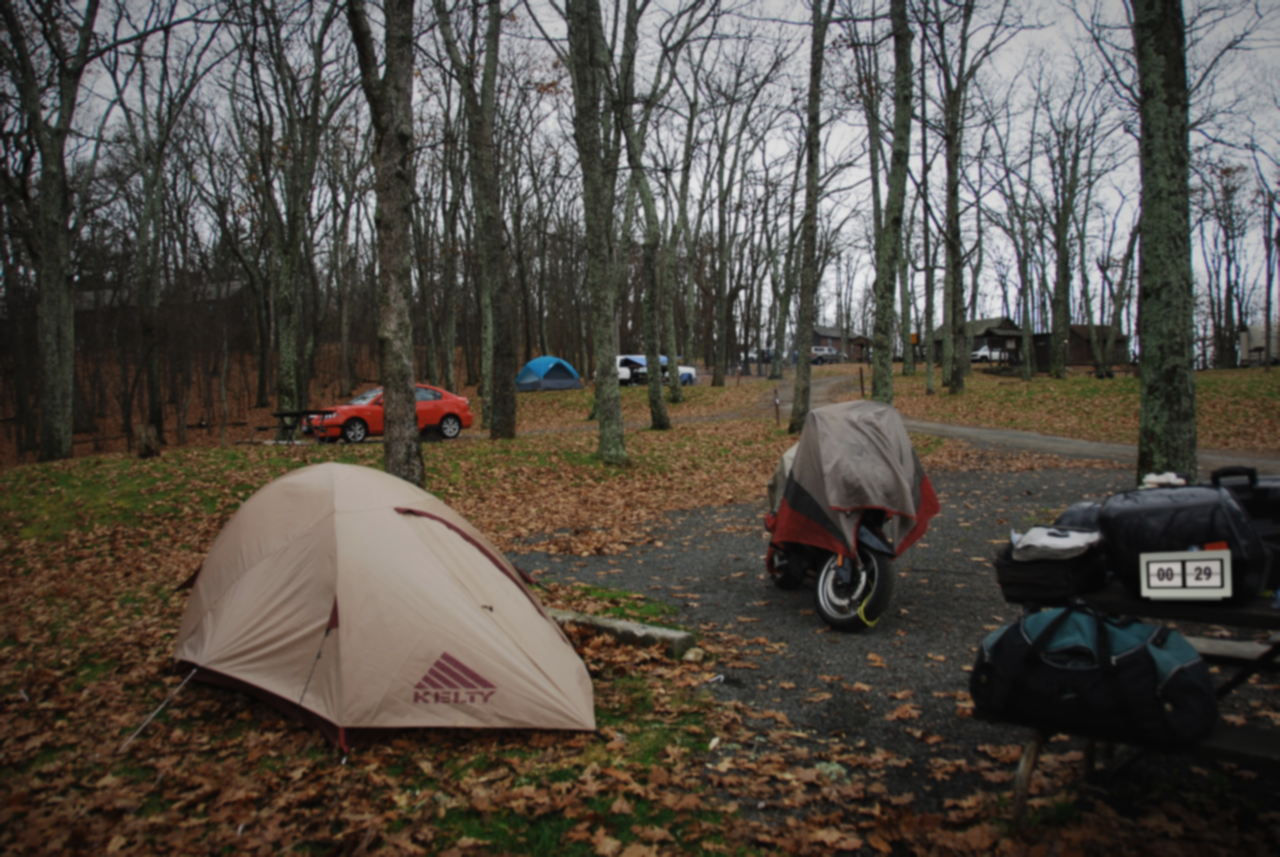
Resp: 0,29
